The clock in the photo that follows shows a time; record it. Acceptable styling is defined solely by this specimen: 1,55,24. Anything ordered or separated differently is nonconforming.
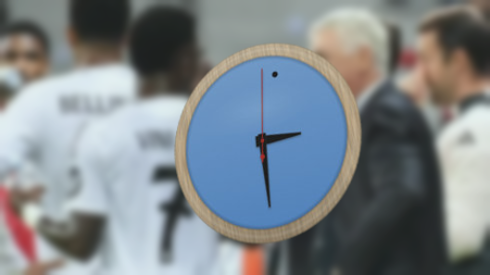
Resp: 2,26,58
